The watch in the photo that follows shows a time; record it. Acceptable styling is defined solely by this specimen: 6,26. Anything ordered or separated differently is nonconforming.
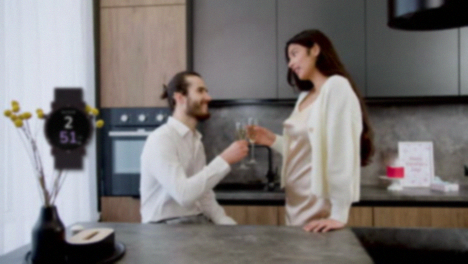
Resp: 2,51
